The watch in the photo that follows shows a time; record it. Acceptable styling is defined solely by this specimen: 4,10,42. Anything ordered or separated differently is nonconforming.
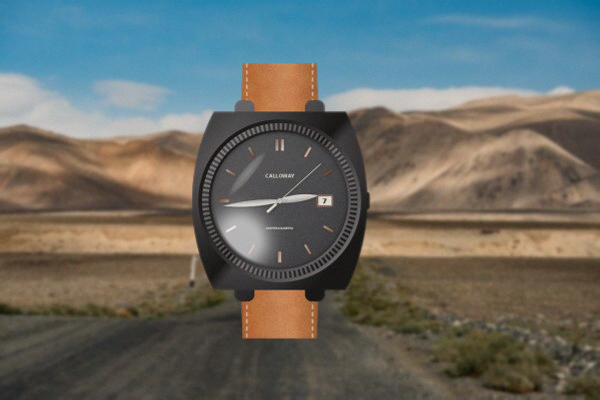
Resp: 2,44,08
